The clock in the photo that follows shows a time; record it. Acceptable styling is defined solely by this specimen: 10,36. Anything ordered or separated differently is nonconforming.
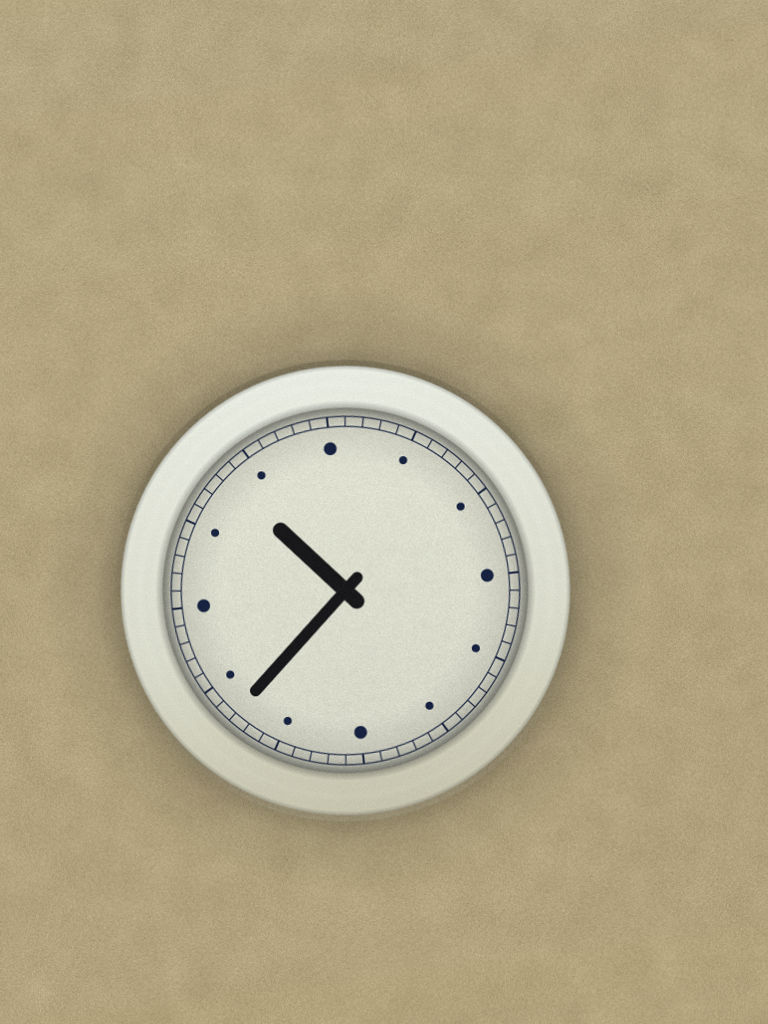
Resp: 10,38
